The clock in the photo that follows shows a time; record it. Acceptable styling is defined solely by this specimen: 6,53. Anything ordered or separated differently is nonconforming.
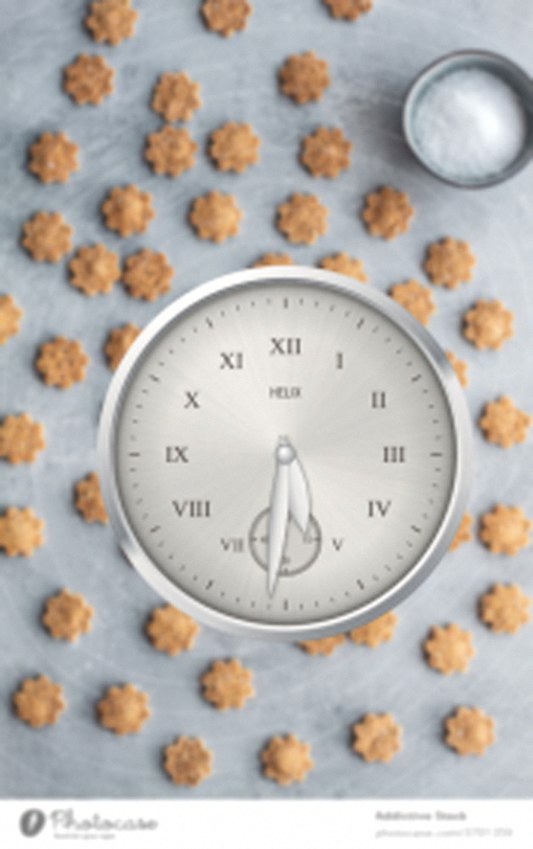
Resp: 5,31
